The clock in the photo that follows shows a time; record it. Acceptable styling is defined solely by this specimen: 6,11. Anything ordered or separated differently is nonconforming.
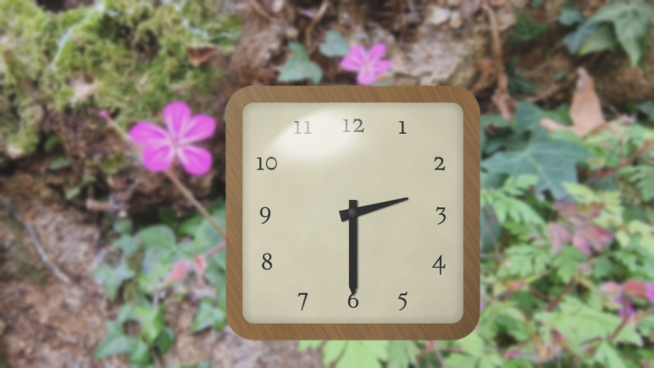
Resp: 2,30
